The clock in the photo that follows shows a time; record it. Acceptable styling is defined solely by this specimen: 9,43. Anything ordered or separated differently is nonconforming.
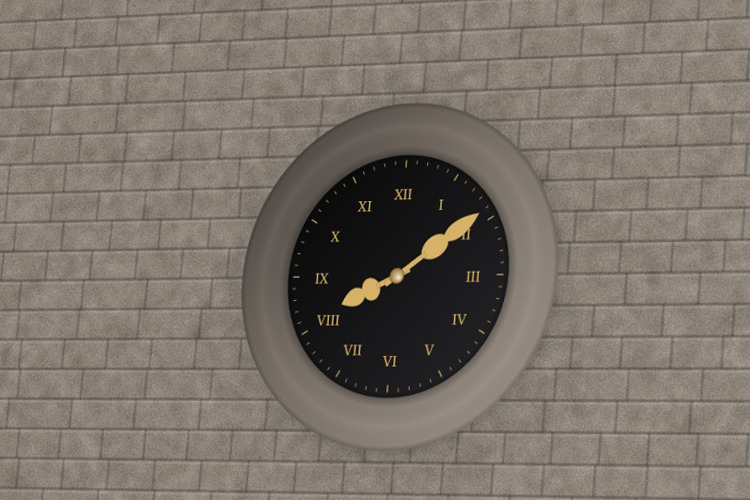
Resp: 8,09
